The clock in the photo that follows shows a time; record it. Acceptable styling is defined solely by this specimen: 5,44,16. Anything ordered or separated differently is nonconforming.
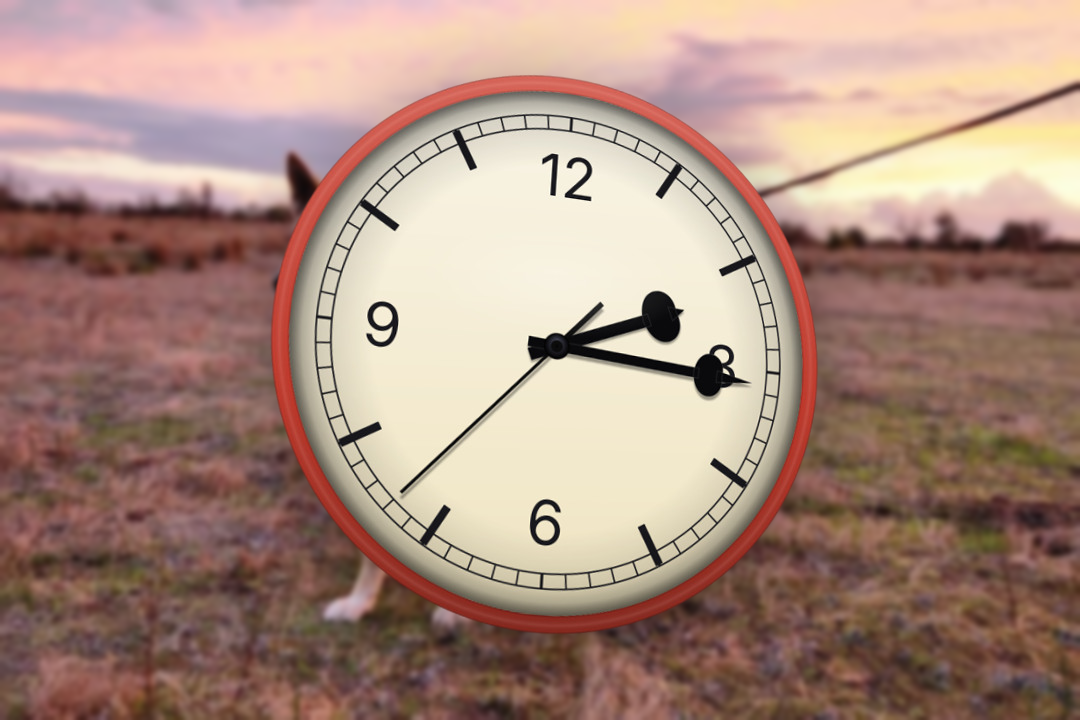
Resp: 2,15,37
